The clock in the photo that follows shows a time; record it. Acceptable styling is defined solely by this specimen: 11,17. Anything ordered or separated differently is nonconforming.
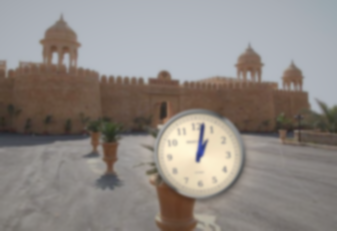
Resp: 1,02
